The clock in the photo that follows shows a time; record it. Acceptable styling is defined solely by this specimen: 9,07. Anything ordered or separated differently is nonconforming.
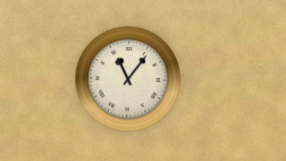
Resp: 11,06
